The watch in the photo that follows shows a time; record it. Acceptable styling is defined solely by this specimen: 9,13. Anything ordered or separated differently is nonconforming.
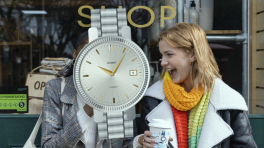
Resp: 10,06
